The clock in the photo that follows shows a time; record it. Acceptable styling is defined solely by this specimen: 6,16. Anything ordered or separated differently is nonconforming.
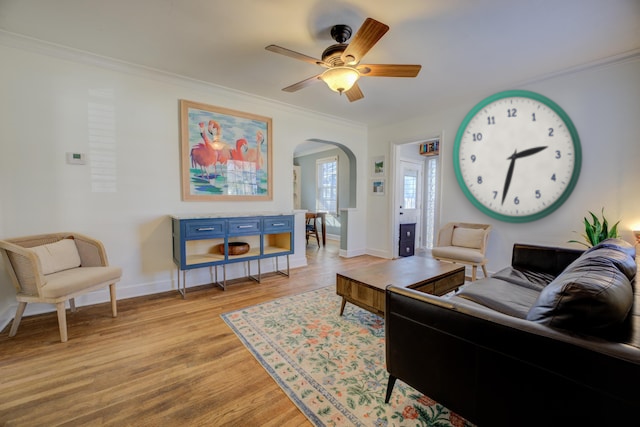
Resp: 2,33
